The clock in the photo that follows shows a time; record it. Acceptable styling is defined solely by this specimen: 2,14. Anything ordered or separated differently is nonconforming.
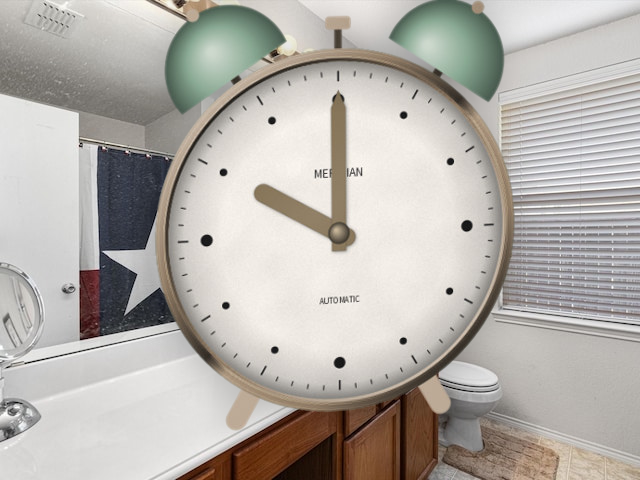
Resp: 10,00
